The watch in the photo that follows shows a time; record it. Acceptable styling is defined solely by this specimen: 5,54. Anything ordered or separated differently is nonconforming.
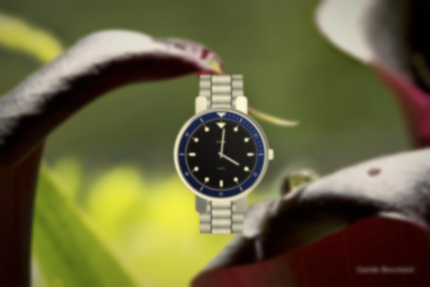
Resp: 4,01
